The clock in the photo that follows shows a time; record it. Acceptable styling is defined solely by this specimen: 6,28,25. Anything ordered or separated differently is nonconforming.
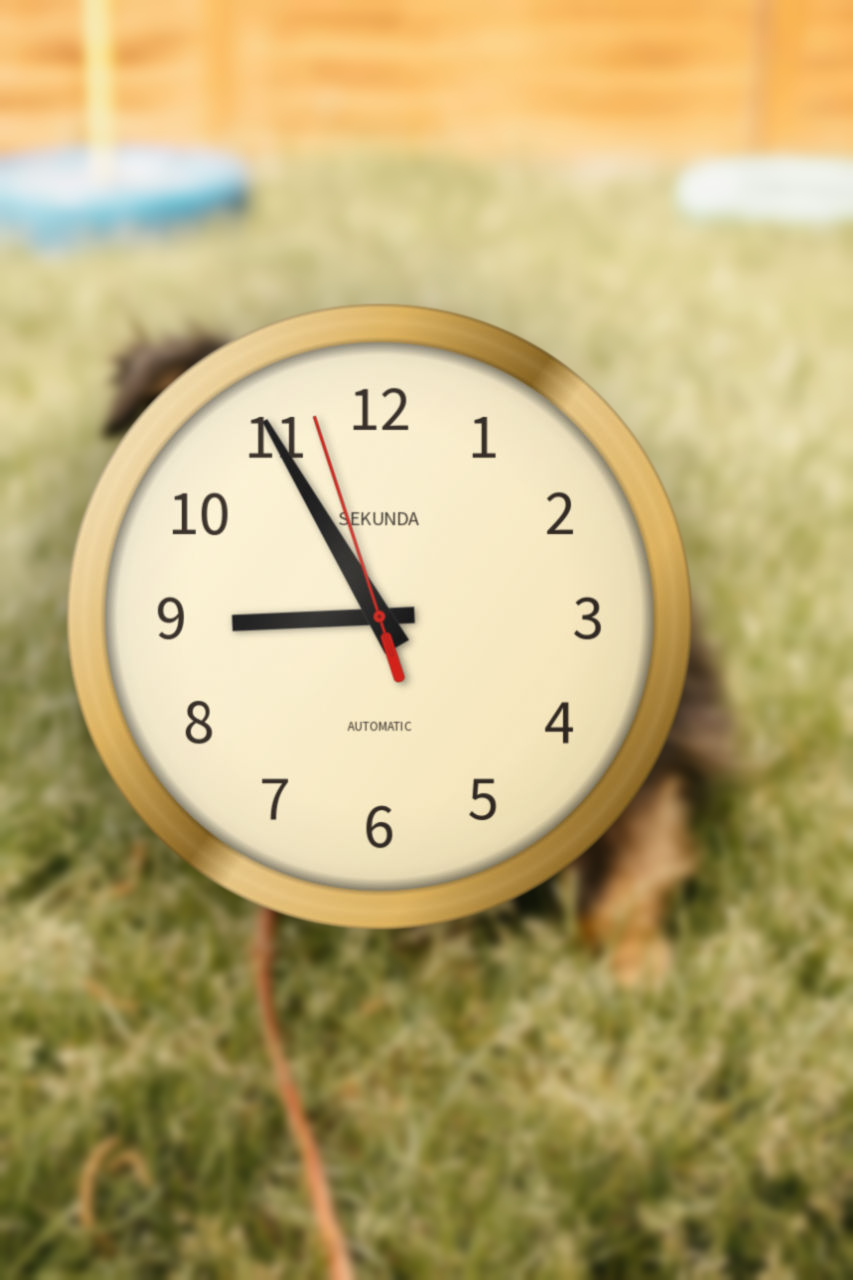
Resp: 8,54,57
